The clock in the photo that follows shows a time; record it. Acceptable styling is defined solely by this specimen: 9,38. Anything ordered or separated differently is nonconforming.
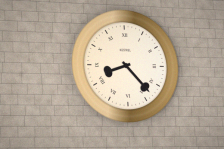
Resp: 8,23
